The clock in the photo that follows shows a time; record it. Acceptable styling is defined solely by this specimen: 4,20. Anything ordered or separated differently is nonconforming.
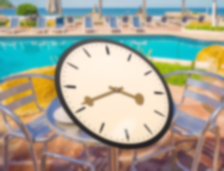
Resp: 3,41
